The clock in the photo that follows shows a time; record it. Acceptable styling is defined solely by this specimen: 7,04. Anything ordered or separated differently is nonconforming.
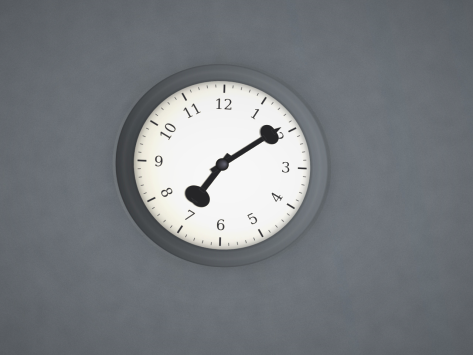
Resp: 7,09
